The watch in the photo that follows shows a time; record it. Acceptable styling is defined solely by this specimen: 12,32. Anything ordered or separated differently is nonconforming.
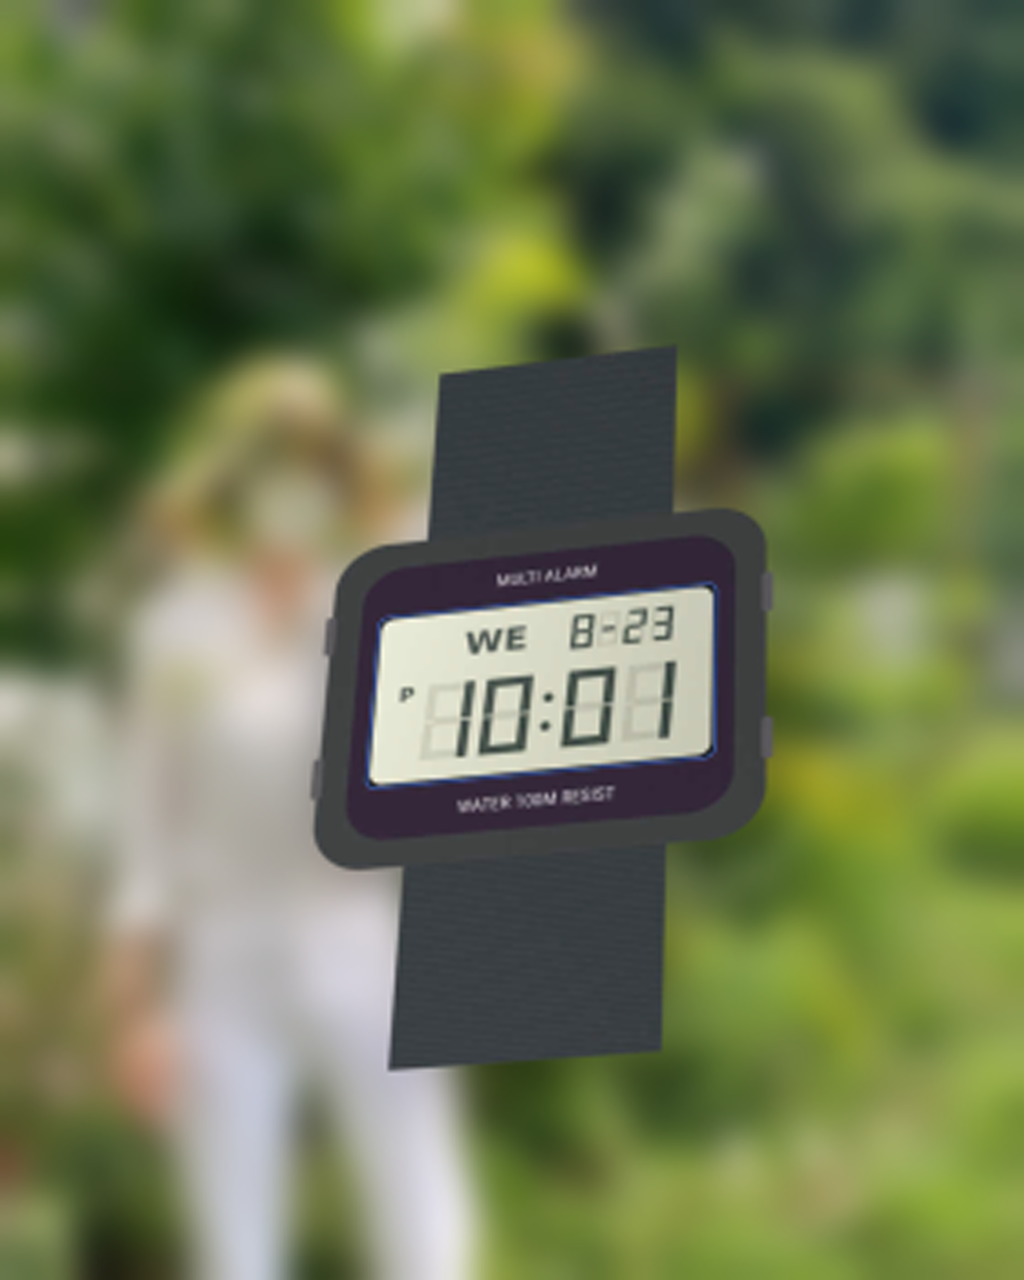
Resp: 10,01
